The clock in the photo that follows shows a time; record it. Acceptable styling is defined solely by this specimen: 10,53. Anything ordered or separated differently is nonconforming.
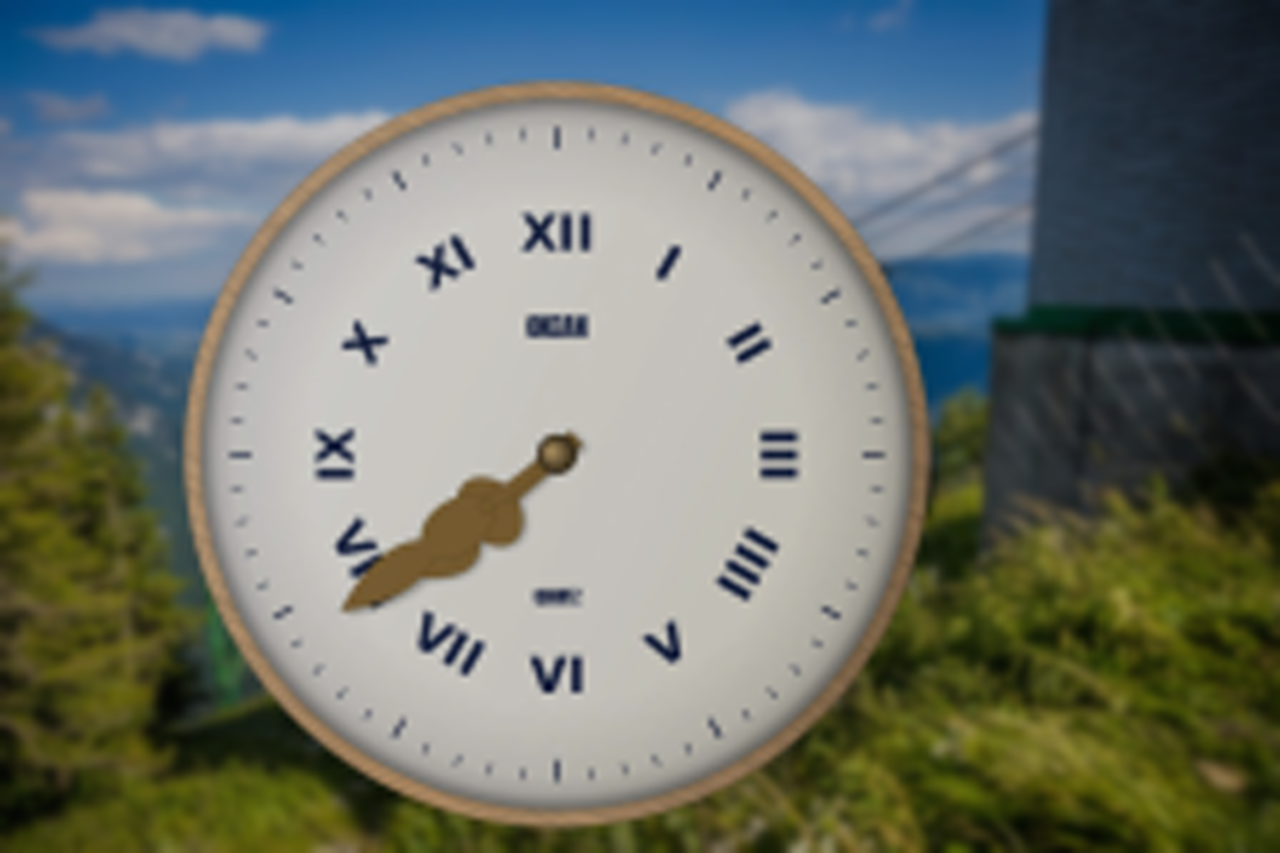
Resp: 7,39
